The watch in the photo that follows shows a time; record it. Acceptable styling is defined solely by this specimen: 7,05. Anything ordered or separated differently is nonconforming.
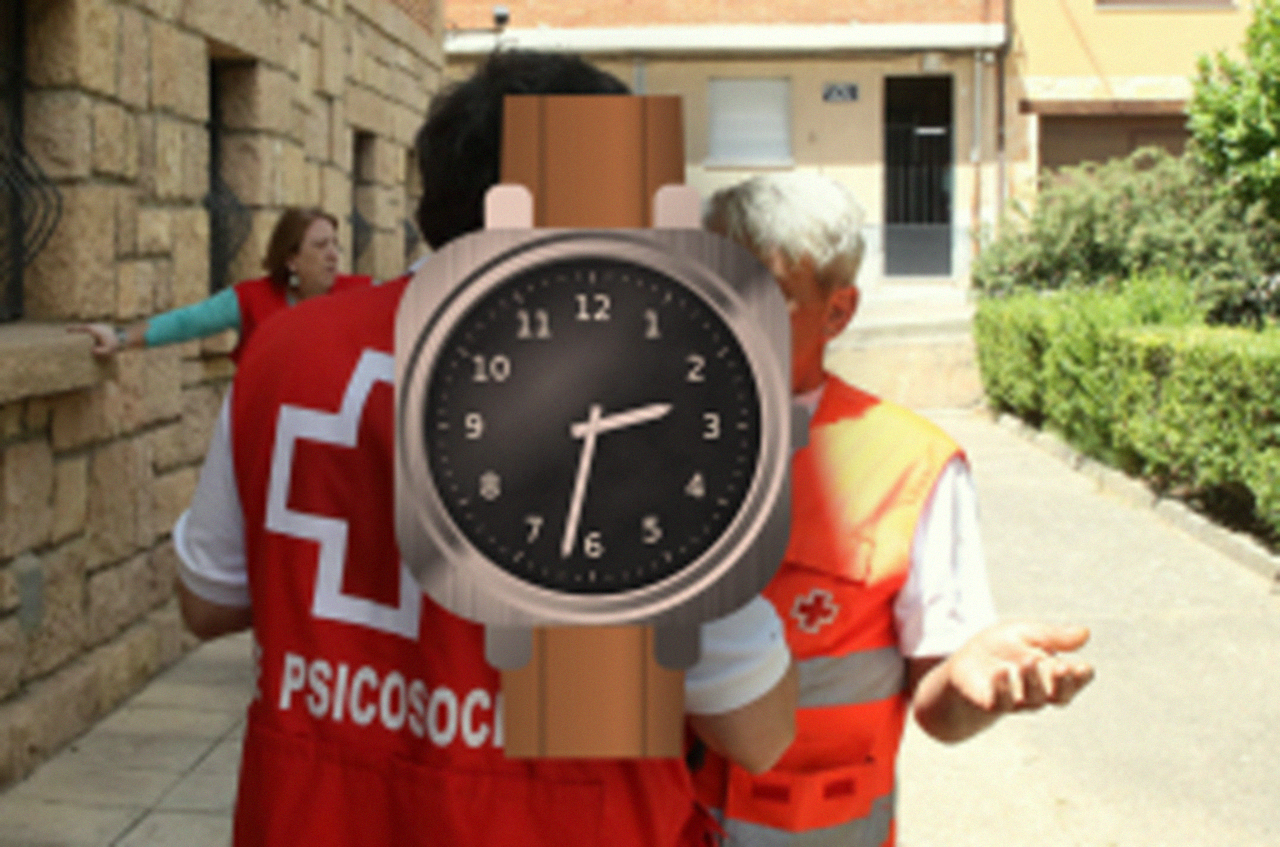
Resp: 2,32
